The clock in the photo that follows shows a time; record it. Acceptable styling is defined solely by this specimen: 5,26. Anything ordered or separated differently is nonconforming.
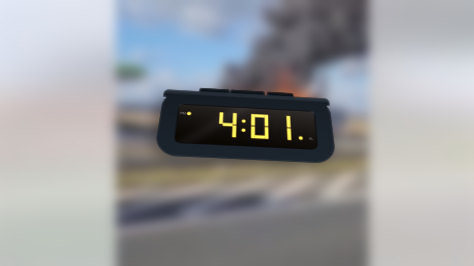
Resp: 4,01
